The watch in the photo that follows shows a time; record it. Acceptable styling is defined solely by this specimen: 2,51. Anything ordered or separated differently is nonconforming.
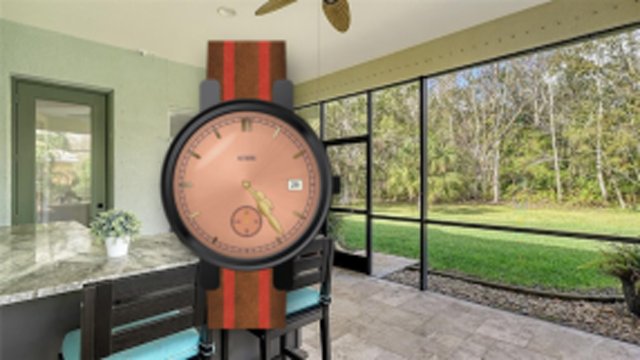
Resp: 4,24
